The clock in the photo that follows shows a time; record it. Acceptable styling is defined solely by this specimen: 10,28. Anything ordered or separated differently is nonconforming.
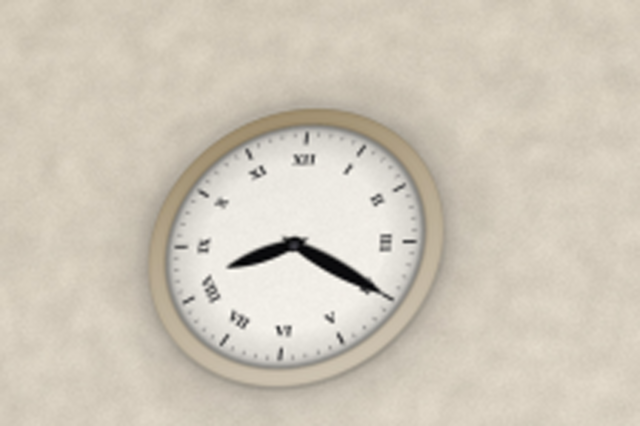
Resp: 8,20
